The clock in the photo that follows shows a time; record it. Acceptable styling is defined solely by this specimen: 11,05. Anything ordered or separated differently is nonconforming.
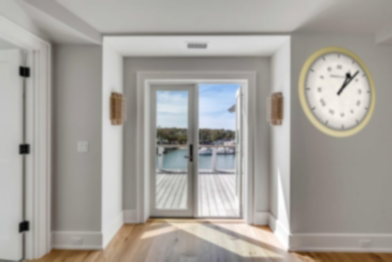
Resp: 1,08
